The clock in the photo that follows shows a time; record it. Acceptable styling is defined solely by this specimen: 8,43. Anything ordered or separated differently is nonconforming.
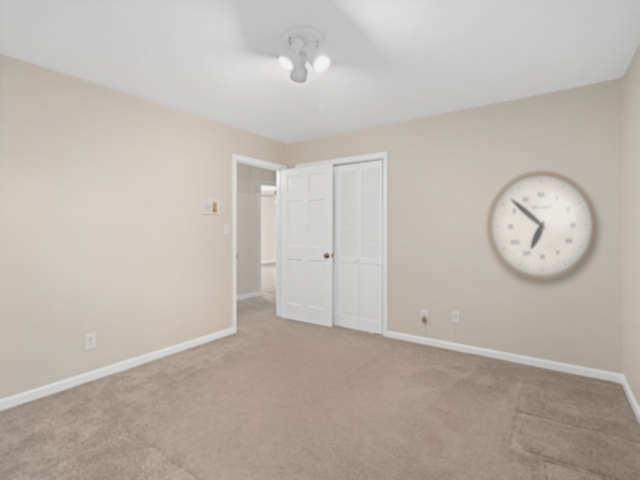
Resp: 6,52
